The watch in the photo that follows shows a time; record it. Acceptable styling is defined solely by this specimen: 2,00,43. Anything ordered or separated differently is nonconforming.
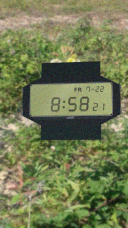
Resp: 8,58,21
